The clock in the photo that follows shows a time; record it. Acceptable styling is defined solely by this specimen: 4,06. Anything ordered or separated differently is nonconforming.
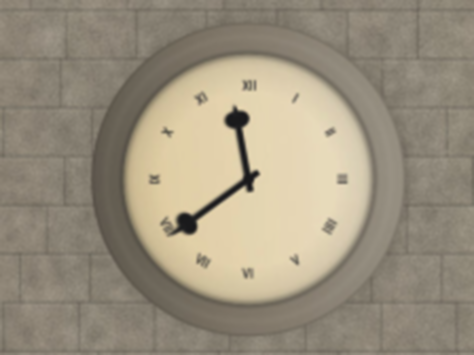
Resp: 11,39
